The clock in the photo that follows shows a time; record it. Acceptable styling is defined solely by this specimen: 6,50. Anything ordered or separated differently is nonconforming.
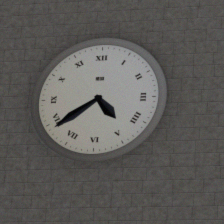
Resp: 4,39
